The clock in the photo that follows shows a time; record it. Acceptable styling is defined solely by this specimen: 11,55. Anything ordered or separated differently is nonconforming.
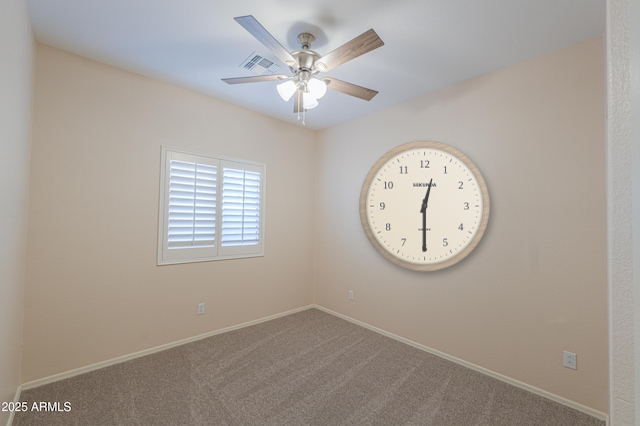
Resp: 12,30
